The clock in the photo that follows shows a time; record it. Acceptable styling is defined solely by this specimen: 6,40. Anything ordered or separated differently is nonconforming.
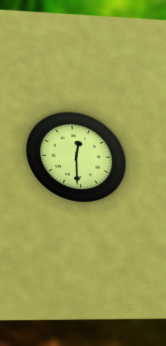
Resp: 12,31
